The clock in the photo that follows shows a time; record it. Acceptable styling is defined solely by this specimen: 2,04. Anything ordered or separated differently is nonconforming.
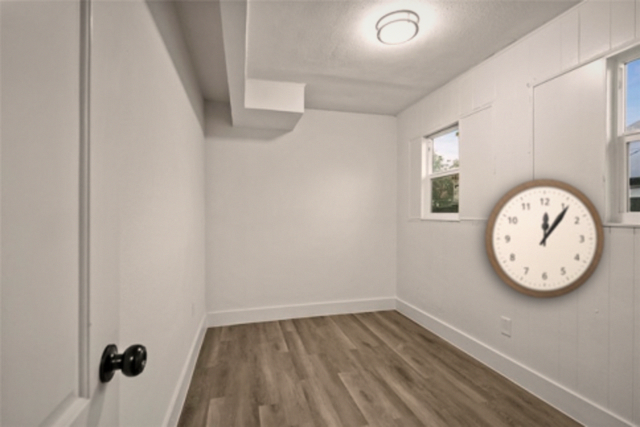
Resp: 12,06
